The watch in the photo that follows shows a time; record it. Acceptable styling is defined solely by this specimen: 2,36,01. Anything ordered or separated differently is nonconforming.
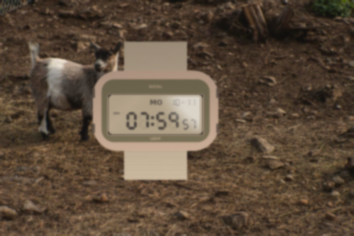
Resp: 7,59,57
